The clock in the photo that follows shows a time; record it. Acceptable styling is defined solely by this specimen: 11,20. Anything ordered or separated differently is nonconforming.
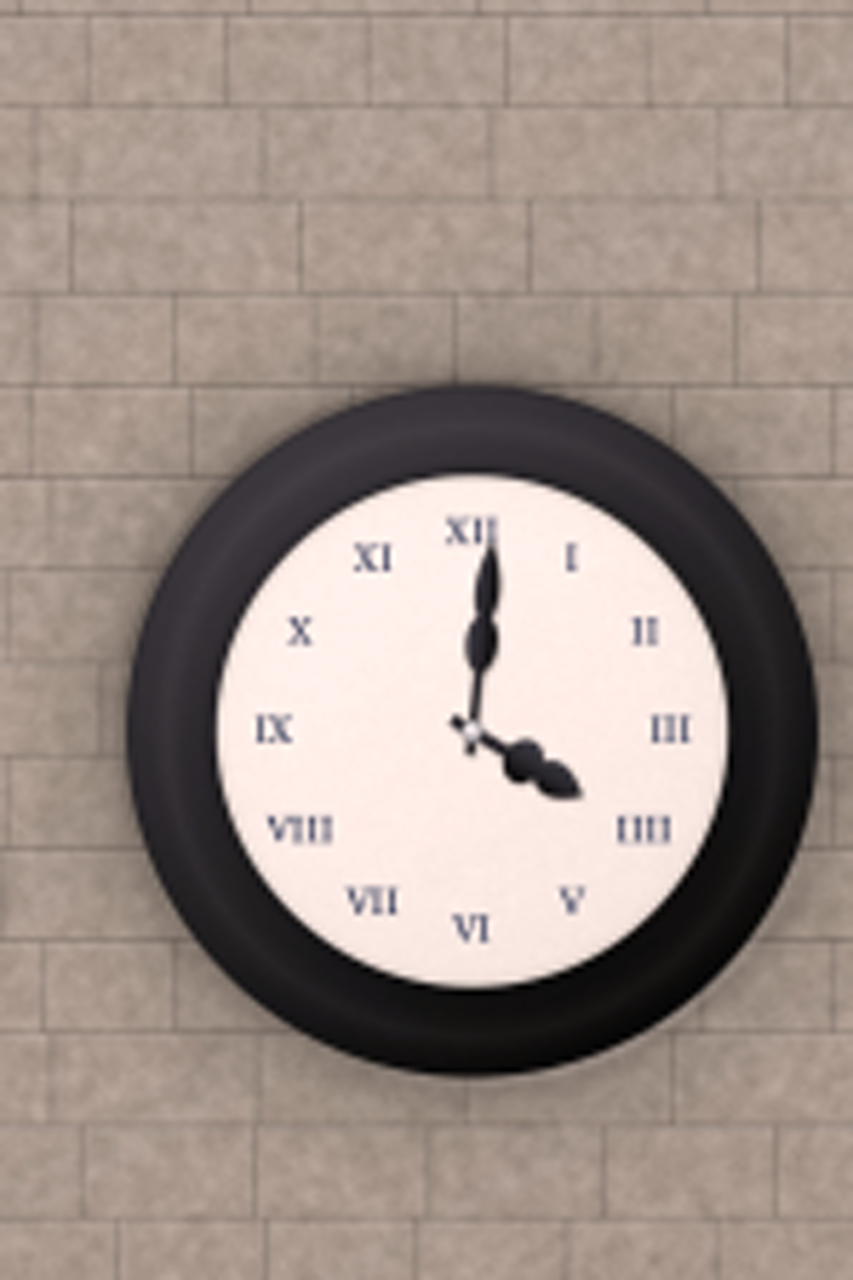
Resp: 4,01
